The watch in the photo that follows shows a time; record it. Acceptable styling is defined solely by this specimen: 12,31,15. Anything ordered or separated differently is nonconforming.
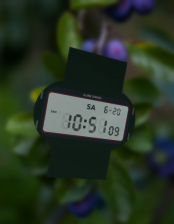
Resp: 10,51,09
